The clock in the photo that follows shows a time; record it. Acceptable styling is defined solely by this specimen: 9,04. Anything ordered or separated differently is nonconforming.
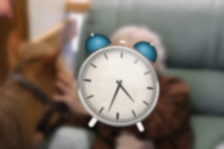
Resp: 4,33
